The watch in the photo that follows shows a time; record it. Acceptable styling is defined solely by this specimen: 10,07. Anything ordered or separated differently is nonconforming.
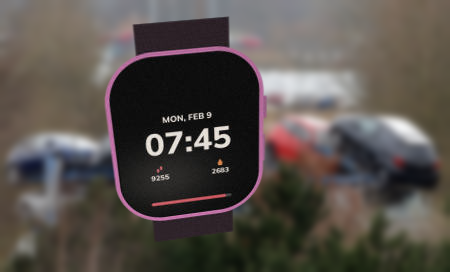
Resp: 7,45
